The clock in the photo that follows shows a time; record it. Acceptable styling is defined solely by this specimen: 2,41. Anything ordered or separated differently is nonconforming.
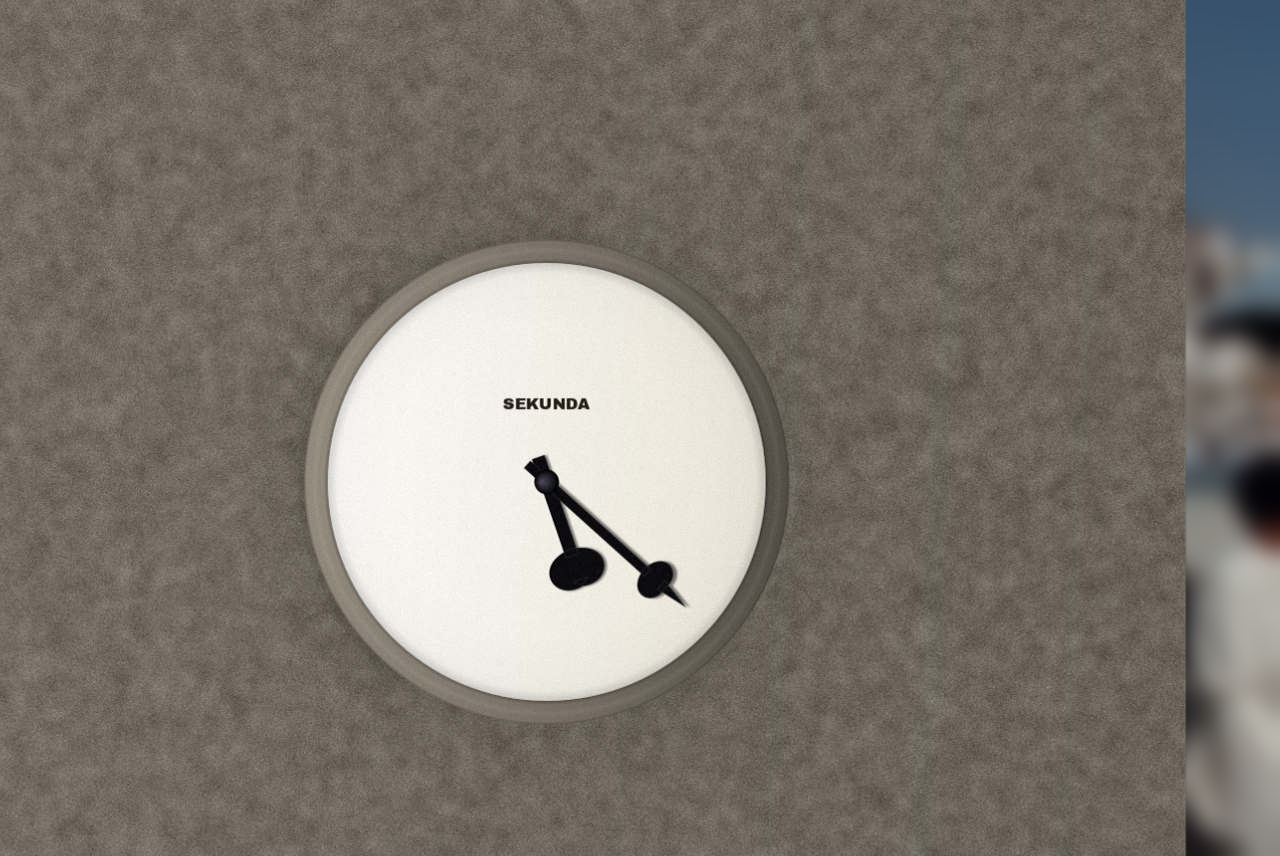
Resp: 5,22
